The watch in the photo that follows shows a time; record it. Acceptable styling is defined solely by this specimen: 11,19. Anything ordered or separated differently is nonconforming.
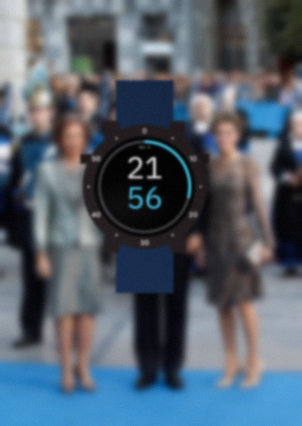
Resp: 21,56
